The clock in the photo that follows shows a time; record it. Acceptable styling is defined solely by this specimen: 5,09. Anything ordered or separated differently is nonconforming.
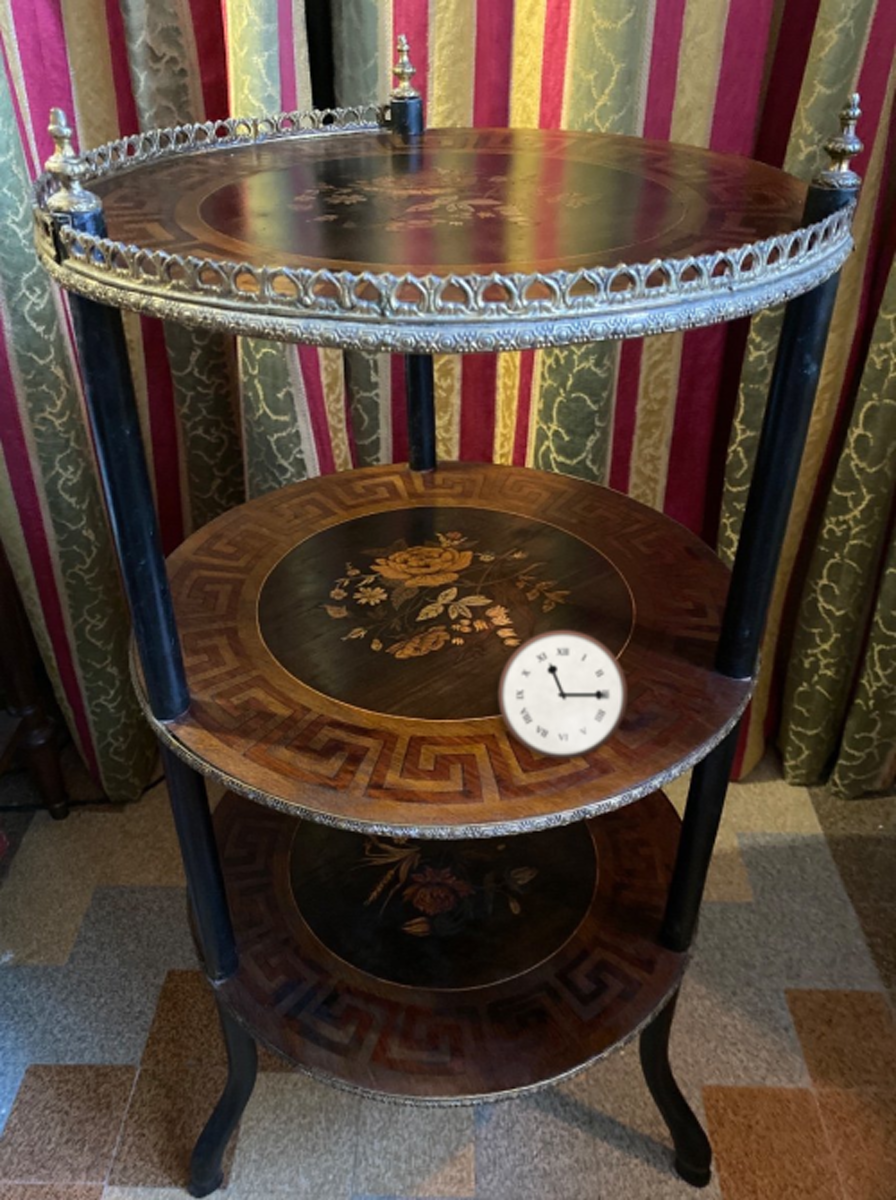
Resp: 11,15
